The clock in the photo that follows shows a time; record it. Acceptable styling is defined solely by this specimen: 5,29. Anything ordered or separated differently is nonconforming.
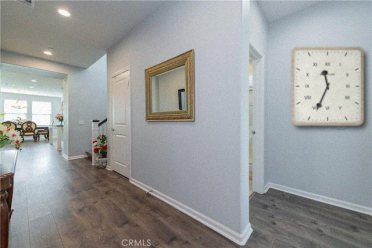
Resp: 11,34
